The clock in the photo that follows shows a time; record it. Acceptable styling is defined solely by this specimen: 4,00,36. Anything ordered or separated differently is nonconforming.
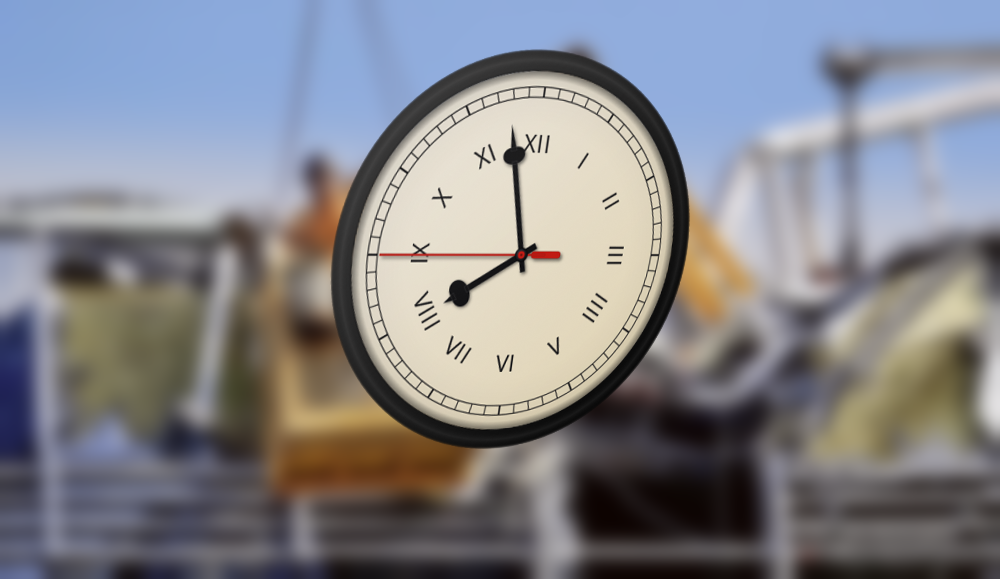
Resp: 7,57,45
